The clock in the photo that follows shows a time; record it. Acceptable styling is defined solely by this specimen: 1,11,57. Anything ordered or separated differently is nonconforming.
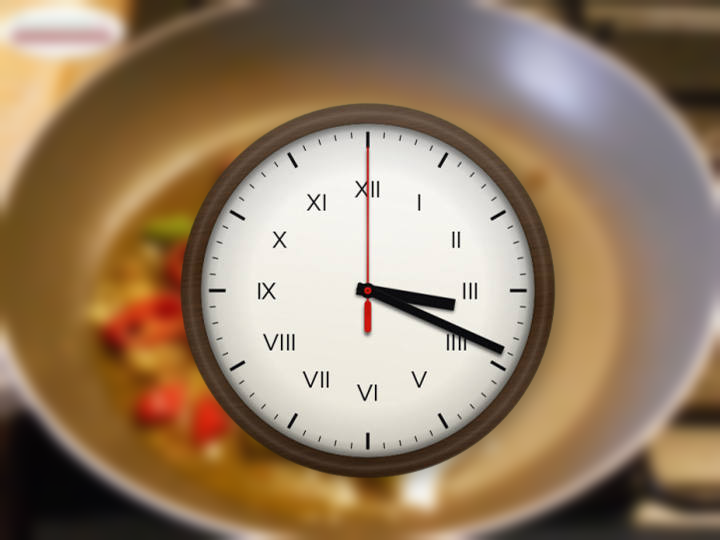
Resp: 3,19,00
